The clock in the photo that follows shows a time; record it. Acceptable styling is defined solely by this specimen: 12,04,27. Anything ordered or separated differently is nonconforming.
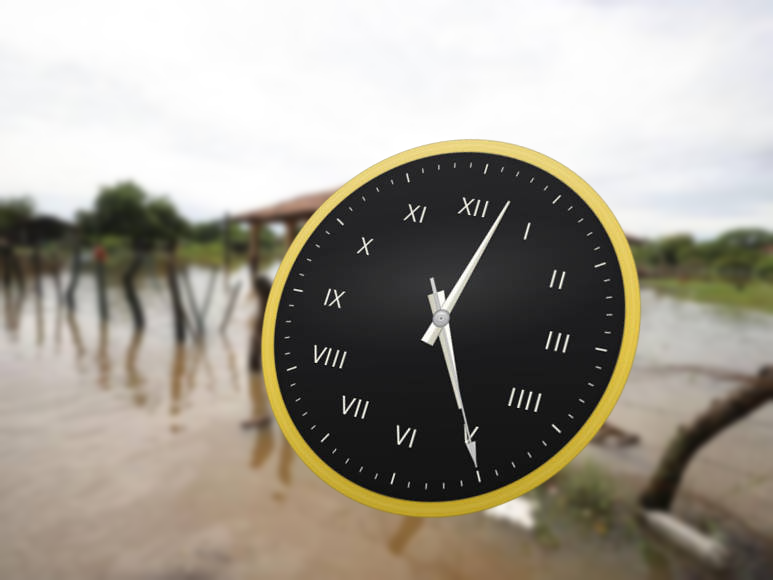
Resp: 5,02,25
